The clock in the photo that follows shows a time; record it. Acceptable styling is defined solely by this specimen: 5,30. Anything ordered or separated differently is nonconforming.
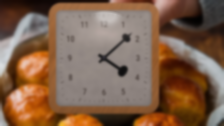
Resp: 4,08
